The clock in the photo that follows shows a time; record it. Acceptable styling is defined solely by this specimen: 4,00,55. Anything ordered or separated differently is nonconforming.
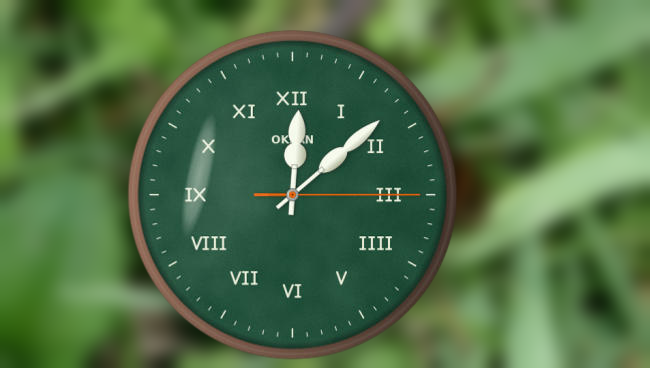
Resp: 12,08,15
